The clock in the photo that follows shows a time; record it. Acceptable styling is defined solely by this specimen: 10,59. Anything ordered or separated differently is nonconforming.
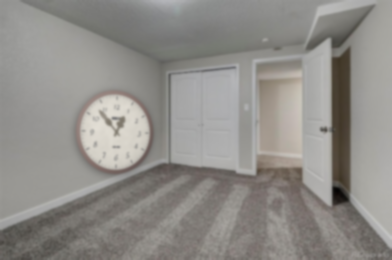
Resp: 12,53
